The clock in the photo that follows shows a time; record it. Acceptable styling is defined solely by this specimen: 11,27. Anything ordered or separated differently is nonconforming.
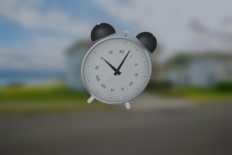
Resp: 10,03
